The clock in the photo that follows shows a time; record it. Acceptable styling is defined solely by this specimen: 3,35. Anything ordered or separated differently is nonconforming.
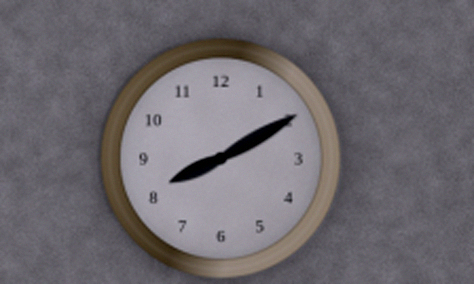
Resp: 8,10
